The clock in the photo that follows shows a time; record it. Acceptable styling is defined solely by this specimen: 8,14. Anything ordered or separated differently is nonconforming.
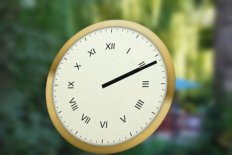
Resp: 2,11
